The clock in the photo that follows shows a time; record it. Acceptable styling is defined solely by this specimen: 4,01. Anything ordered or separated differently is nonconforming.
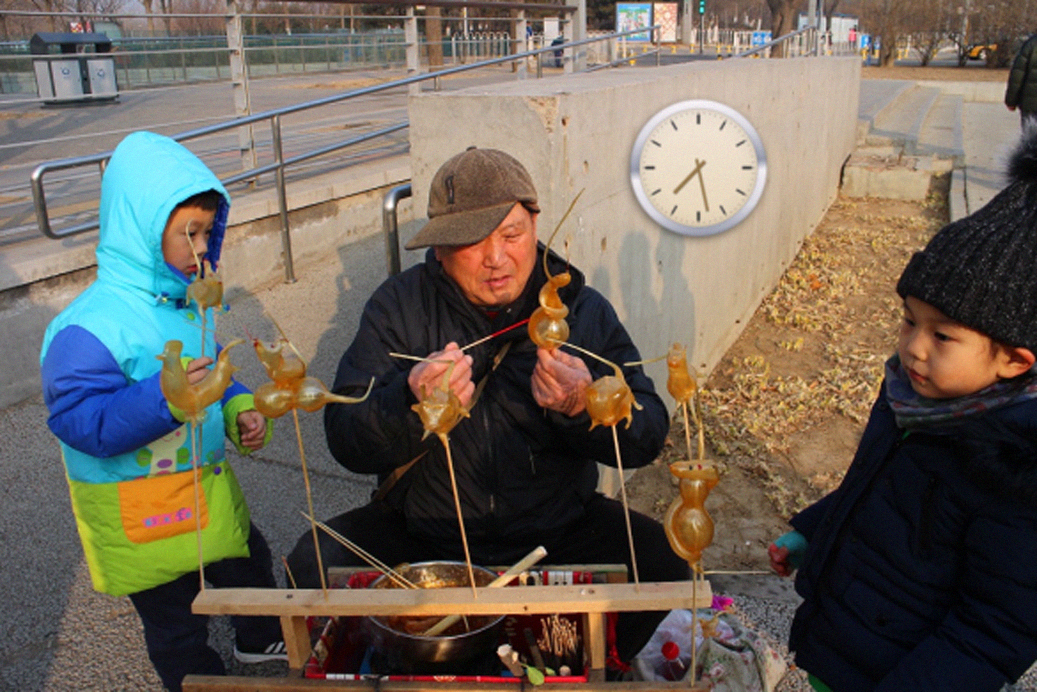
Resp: 7,28
